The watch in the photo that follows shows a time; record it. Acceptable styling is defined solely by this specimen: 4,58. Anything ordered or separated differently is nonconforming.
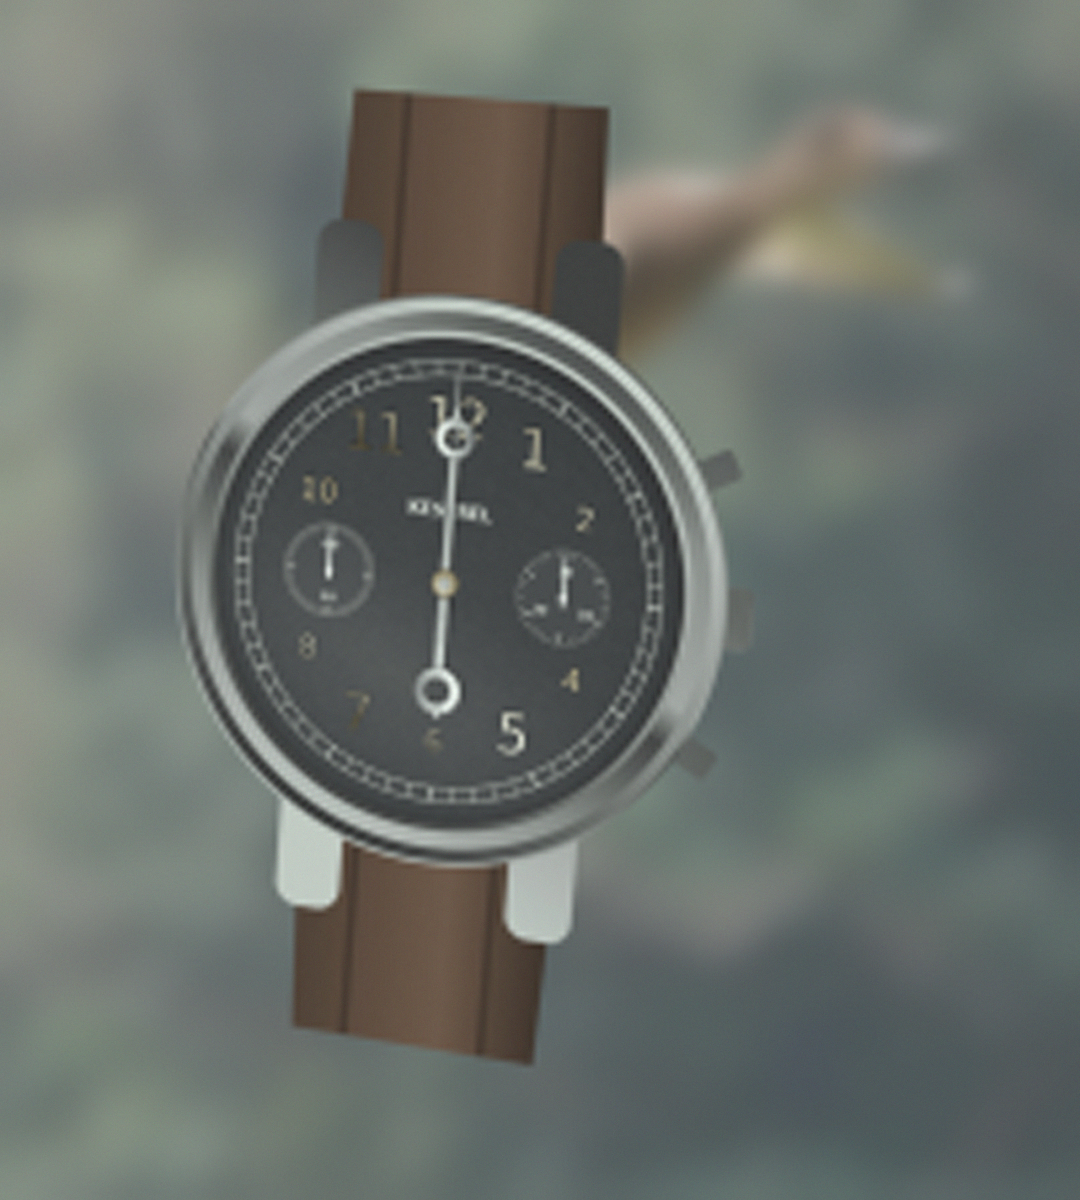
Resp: 6,00
